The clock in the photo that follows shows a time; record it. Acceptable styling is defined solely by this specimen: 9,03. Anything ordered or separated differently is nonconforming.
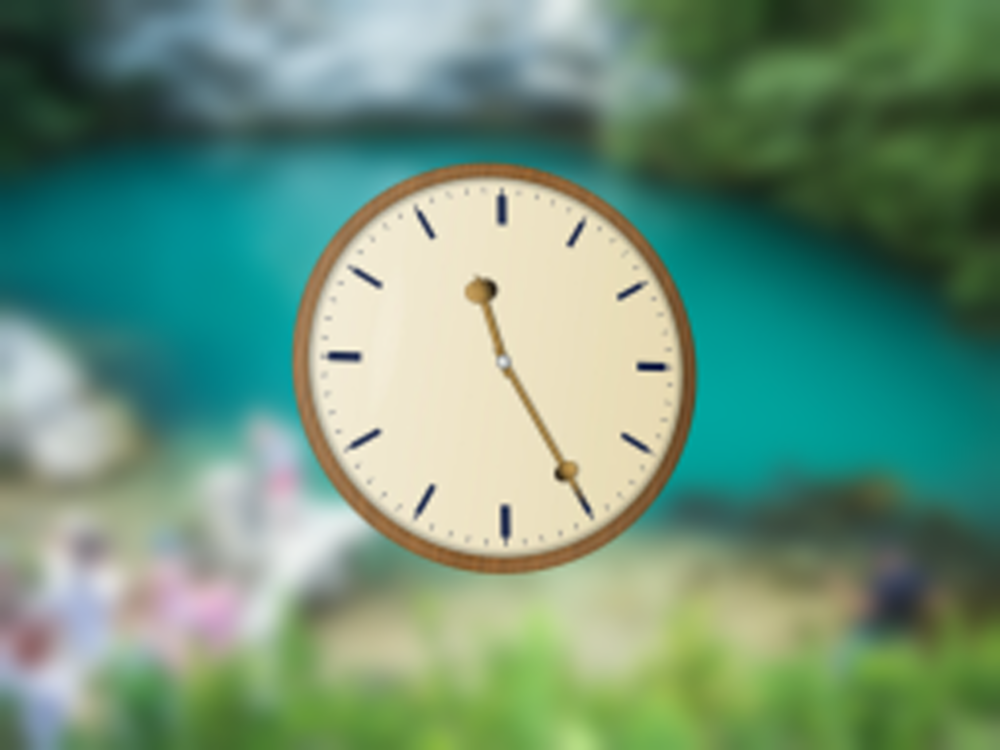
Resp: 11,25
